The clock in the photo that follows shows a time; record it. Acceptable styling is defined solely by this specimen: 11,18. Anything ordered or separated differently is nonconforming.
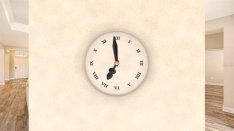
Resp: 6,59
